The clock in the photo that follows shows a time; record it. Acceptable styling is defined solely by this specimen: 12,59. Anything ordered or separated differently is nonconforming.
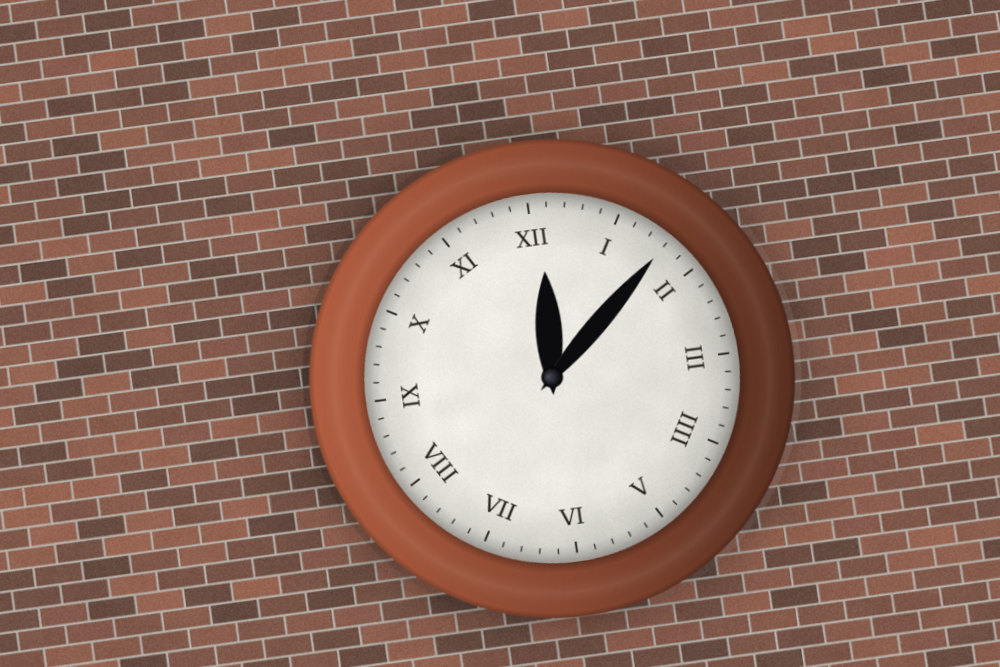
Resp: 12,08
